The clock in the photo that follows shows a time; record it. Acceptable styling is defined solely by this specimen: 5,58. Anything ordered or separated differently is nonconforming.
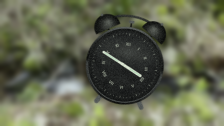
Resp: 3,49
